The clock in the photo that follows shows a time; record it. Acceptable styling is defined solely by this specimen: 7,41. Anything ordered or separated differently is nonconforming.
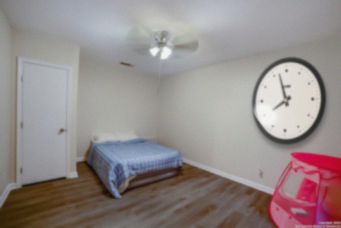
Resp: 7,57
